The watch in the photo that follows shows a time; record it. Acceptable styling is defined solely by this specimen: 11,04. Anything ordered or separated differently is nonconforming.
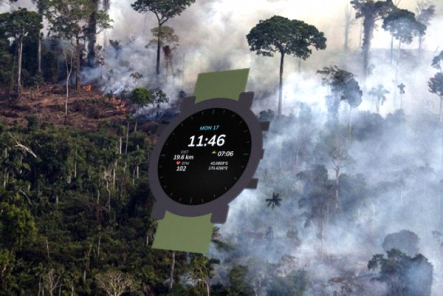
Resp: 11,46
